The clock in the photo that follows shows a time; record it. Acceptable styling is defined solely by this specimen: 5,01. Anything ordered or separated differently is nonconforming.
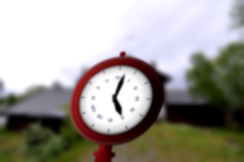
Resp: 5,02
